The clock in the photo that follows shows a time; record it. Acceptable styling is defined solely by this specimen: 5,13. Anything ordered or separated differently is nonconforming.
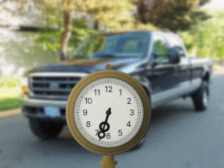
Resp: 6,33
